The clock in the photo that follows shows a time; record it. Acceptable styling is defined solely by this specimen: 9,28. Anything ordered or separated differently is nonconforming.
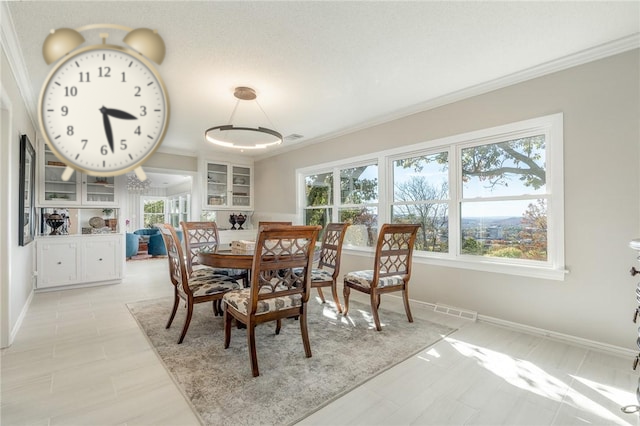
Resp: 3,28
